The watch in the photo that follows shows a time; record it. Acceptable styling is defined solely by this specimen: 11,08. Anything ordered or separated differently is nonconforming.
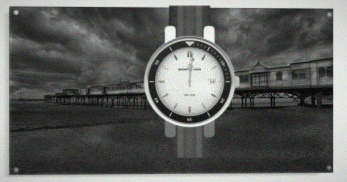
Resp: 12,01
